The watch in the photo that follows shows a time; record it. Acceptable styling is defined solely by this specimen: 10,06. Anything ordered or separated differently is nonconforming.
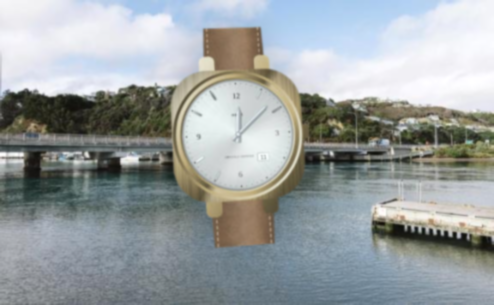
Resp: 12,08
